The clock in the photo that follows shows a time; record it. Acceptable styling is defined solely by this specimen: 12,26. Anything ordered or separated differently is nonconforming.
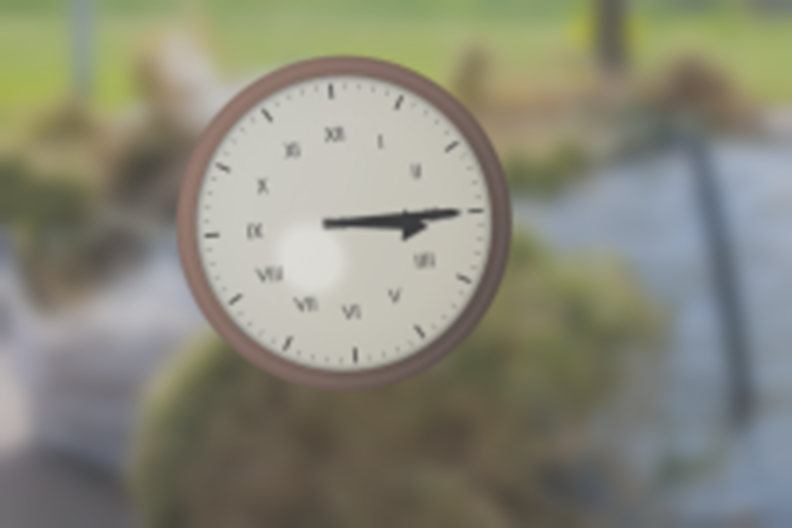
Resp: 3,15
